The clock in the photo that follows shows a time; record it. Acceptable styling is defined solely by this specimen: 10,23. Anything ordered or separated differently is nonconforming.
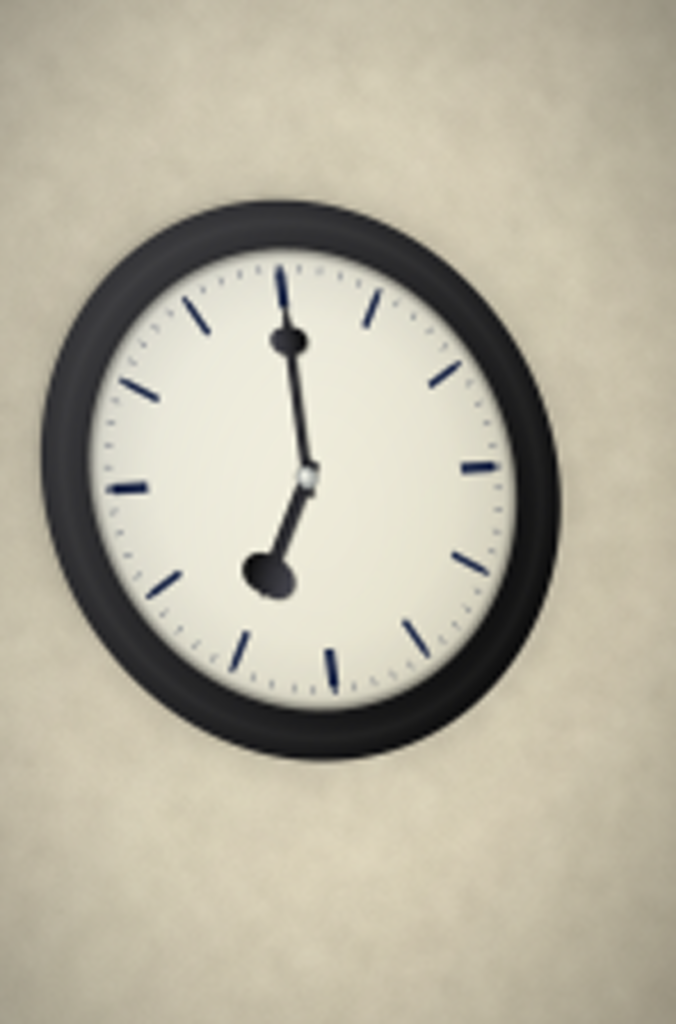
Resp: 7,00
